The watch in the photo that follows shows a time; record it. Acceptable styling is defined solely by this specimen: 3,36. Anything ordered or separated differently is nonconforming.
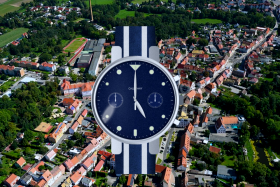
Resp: 5,00
